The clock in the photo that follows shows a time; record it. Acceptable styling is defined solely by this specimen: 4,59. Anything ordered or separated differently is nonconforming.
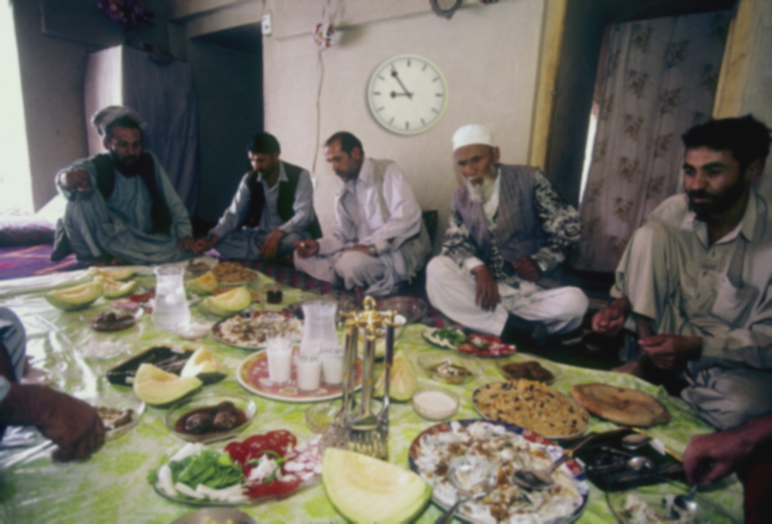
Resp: 8,54
